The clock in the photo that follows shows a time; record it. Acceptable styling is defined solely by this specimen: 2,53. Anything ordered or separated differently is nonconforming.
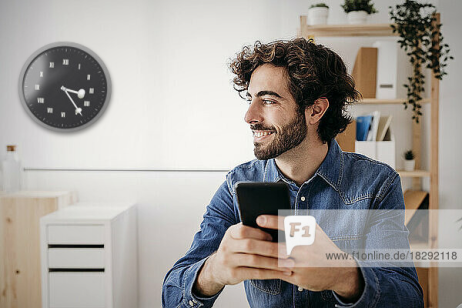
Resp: 3,24
